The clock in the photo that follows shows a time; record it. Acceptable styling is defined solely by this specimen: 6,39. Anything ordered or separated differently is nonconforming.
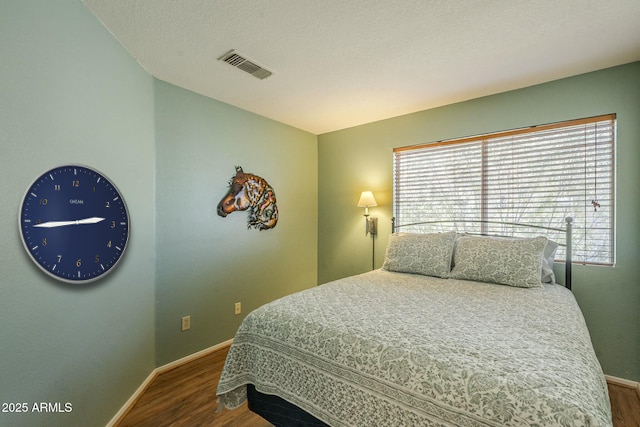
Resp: 2,44
